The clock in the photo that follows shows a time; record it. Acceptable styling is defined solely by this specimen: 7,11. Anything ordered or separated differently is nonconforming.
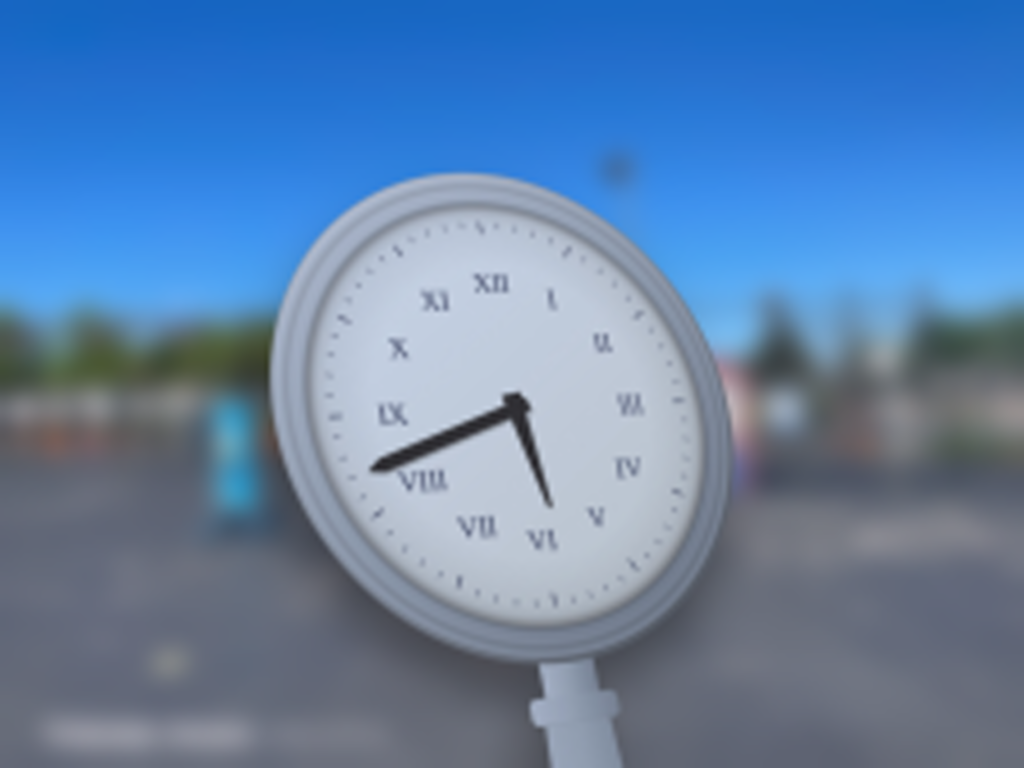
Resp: 5,42
